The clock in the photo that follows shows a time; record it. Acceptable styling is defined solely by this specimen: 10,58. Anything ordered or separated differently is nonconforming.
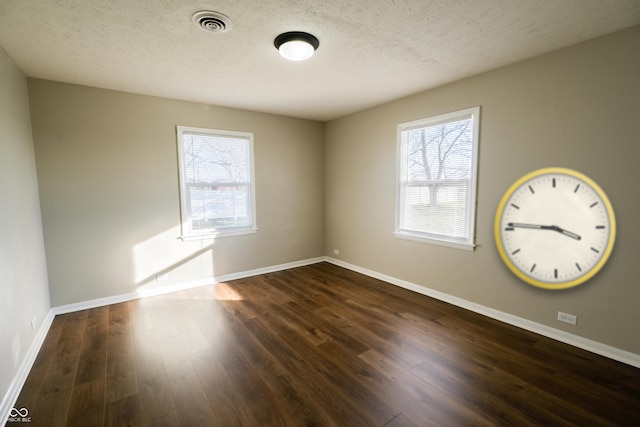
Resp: 3,46
